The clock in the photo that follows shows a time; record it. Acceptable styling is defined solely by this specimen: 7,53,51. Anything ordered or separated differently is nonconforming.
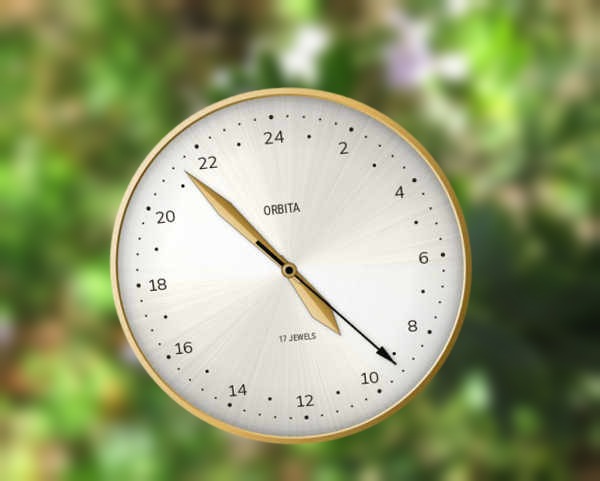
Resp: 9,53,23
